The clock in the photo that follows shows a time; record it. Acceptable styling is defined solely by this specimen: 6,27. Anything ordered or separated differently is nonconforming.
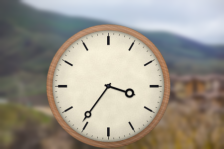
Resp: 3,36
